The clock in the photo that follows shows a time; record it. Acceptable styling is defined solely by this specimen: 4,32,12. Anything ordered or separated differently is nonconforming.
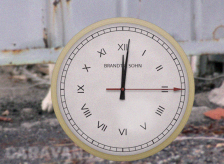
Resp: 12,01,15
